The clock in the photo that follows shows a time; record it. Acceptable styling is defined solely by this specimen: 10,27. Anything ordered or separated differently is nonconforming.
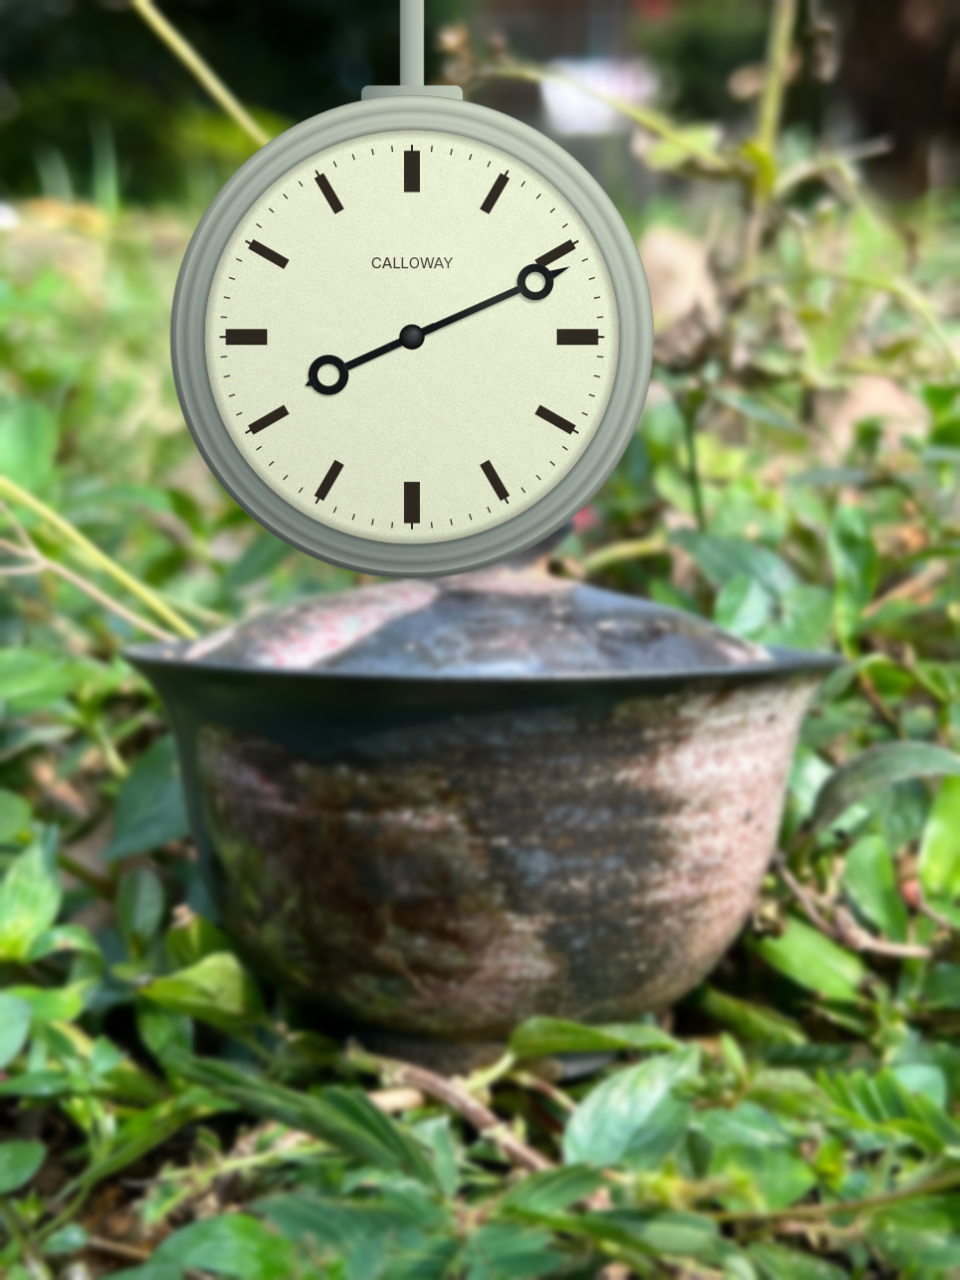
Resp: 8,11
